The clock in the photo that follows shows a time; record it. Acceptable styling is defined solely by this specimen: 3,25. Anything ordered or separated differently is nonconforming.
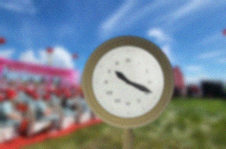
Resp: 10,19
